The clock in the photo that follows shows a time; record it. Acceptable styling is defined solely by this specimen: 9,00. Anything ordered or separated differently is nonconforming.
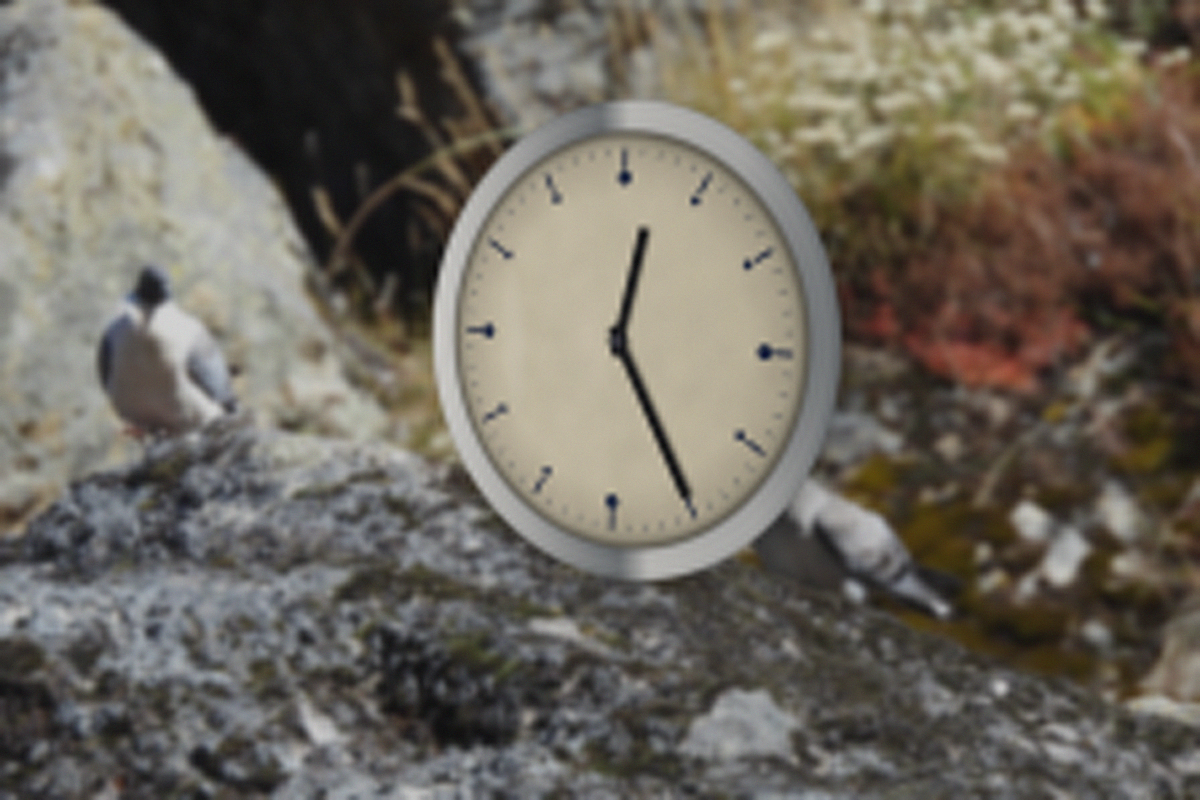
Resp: 12,25
